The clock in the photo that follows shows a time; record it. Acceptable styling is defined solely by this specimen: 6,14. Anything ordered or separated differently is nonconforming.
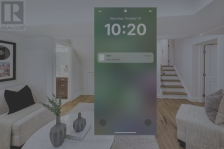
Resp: 10,20
